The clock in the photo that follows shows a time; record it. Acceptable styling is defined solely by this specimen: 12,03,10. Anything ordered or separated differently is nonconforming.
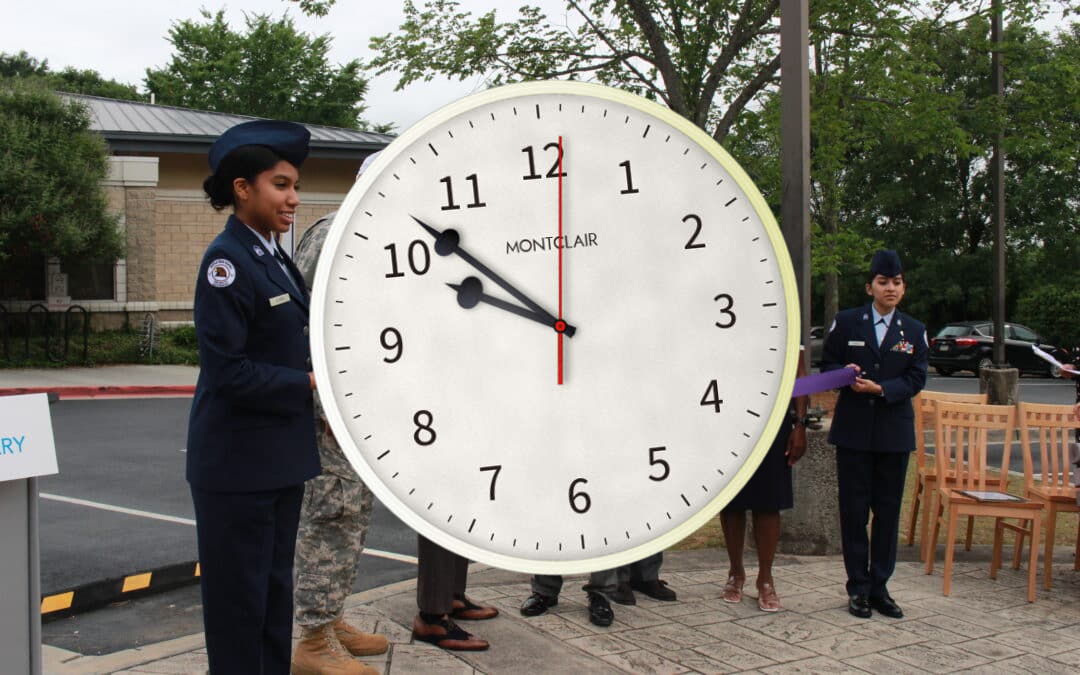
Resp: 9,52,01
